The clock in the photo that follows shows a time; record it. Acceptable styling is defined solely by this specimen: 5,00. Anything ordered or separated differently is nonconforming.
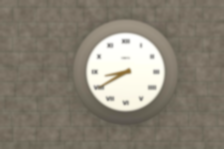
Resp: 8,40
